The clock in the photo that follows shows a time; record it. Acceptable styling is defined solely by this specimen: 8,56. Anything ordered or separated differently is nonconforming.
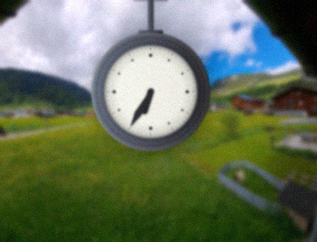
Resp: 6,35
